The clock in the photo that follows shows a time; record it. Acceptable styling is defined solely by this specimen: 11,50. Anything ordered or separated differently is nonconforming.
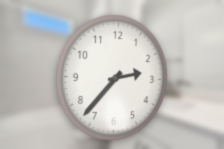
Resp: 2,37
